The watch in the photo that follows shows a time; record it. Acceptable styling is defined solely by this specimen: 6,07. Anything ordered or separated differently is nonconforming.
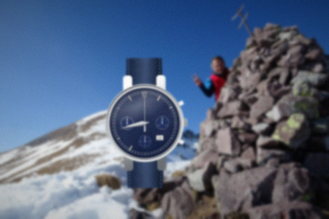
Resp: 8,43
